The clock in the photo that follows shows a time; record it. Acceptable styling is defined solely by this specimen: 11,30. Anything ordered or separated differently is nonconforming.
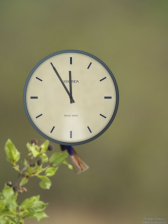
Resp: 11,55
